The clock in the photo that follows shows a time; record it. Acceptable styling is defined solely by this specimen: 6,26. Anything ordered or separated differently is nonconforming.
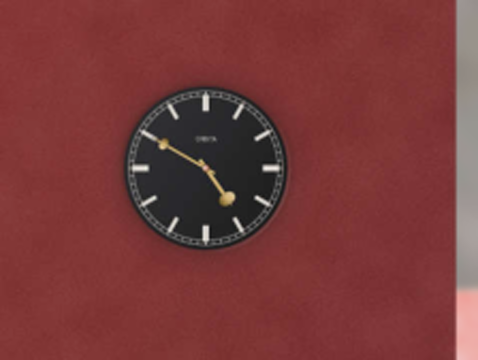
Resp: 4,50
